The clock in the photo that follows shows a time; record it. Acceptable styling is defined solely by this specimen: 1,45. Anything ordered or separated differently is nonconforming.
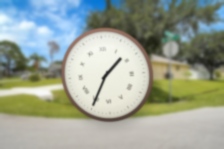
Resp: 1,35
